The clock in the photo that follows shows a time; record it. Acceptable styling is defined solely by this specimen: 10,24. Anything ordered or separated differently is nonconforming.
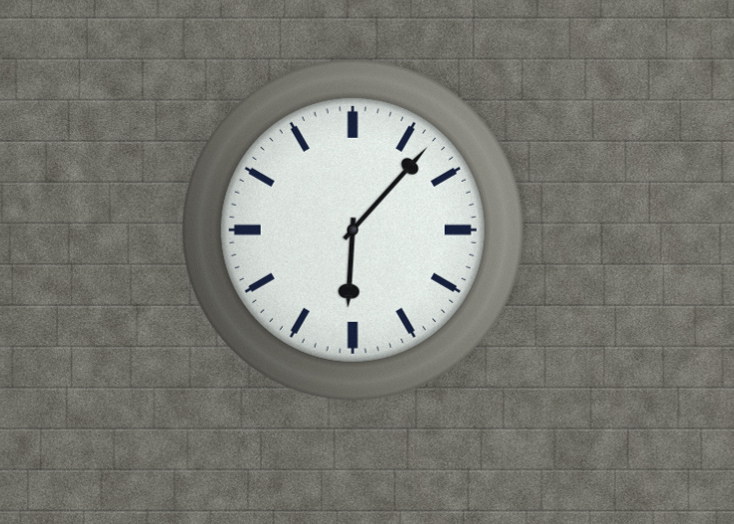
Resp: 6,07
